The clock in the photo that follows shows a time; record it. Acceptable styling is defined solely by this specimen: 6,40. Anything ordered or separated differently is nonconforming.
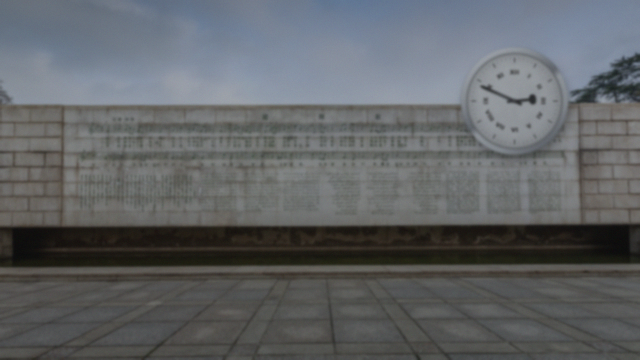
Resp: 2,49
